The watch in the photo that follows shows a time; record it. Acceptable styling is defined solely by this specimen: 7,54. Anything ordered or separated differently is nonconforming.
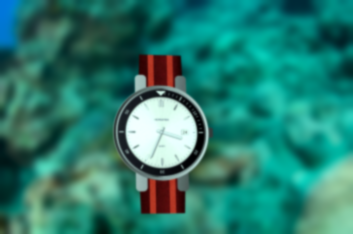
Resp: 3,34
